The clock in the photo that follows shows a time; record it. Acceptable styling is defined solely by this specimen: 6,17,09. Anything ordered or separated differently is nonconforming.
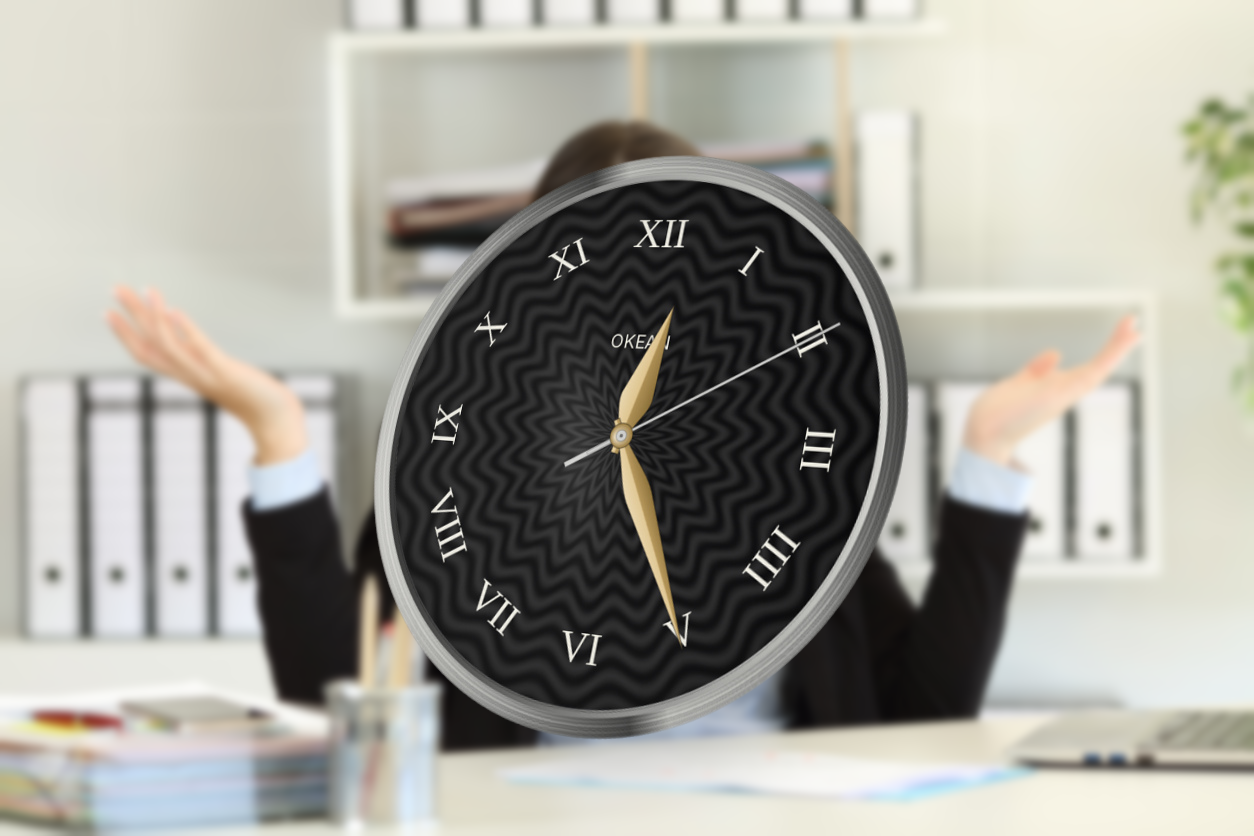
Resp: 12,25,10
